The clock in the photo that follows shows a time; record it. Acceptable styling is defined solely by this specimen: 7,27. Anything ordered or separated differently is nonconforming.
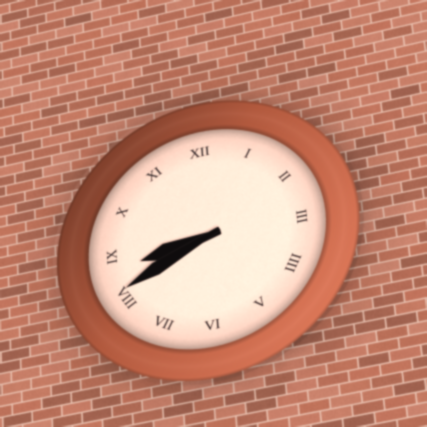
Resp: 8,41
